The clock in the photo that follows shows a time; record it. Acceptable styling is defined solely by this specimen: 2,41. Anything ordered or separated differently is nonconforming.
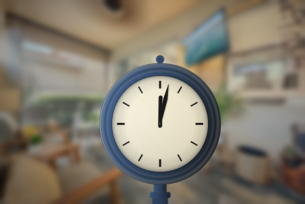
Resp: 12,02
